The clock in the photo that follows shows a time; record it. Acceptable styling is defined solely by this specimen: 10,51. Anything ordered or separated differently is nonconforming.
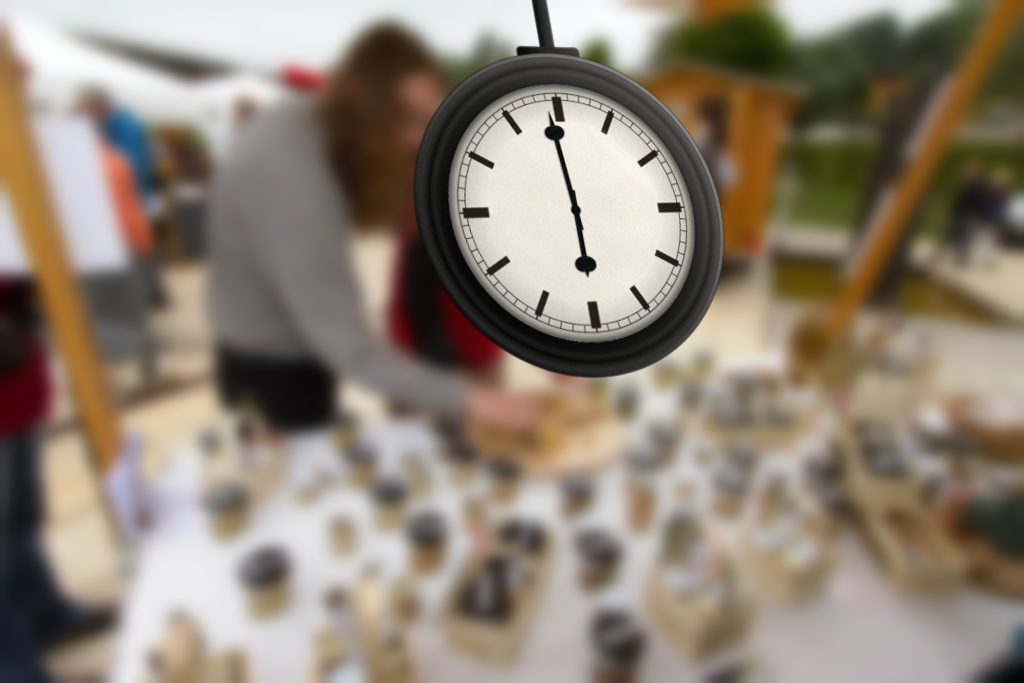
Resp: 5,59
